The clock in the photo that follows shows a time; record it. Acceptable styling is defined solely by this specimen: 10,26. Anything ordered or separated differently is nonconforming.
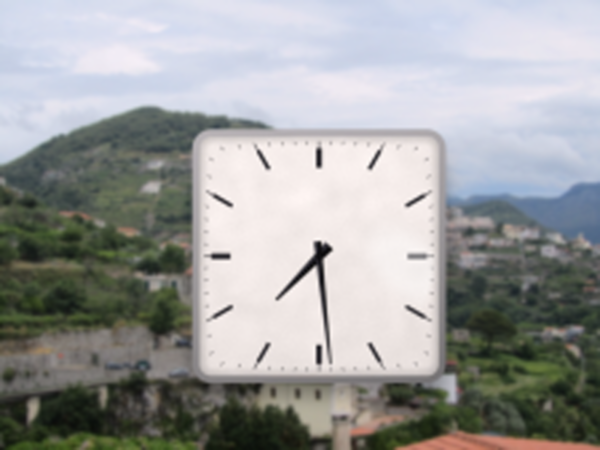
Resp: 7,29
